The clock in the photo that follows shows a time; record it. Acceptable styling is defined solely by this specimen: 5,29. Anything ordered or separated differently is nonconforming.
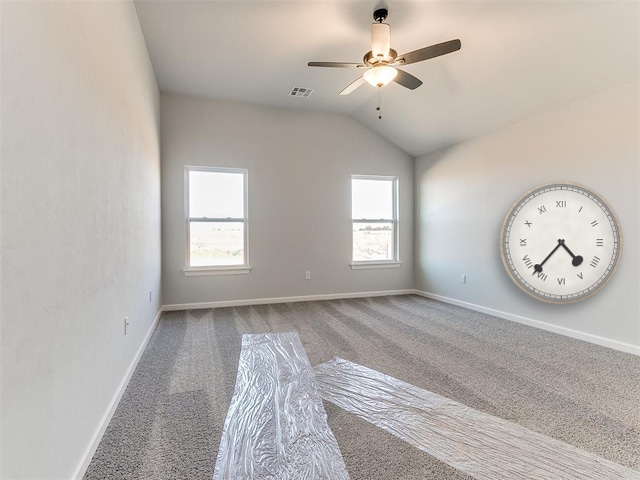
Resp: 4,37
